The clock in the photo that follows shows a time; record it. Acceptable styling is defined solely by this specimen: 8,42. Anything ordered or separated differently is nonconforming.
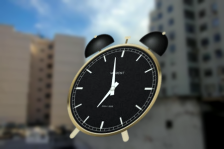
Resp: 6,58
